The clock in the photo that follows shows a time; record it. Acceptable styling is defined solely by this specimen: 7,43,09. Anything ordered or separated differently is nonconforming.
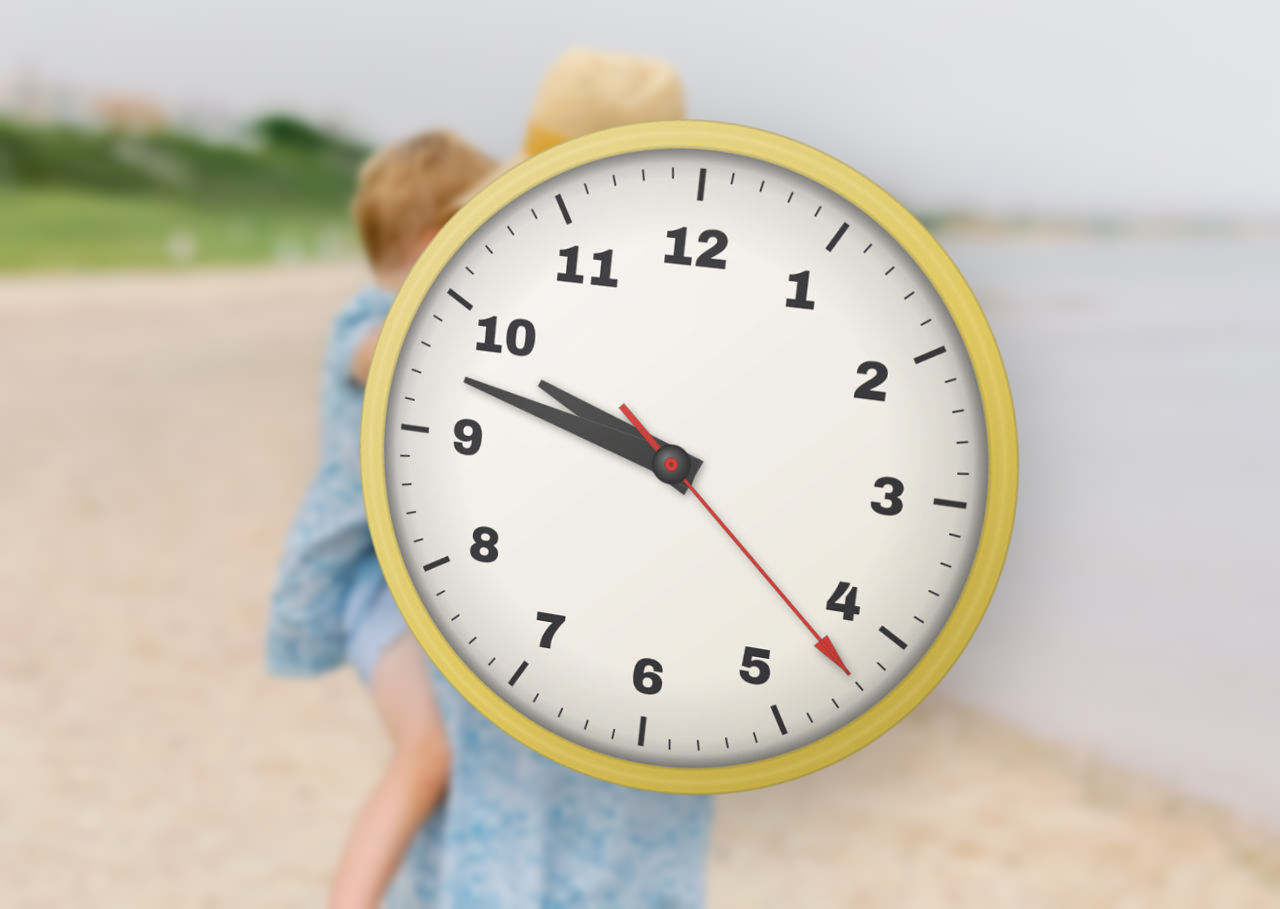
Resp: 9,47,22
